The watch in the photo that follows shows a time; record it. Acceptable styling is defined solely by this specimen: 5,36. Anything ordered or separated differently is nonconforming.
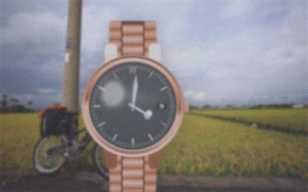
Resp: 4,01
